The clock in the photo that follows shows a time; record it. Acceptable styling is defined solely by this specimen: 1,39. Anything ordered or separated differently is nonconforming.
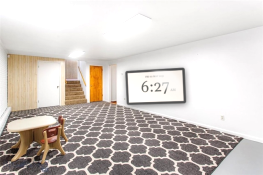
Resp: 6,27
